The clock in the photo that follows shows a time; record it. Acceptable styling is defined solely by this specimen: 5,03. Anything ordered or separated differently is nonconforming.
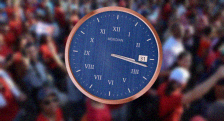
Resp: 3,17
